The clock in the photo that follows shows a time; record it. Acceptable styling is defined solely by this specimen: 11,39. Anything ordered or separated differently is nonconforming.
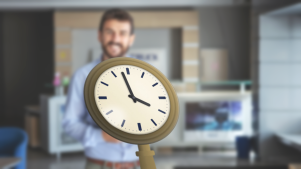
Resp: 3,58
